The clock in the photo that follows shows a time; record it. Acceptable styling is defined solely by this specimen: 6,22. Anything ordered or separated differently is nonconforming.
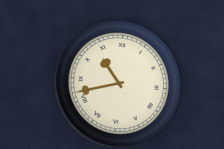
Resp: 10,42
